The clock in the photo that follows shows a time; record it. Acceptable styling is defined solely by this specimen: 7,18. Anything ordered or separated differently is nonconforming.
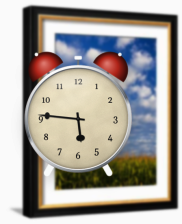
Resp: 5,46
